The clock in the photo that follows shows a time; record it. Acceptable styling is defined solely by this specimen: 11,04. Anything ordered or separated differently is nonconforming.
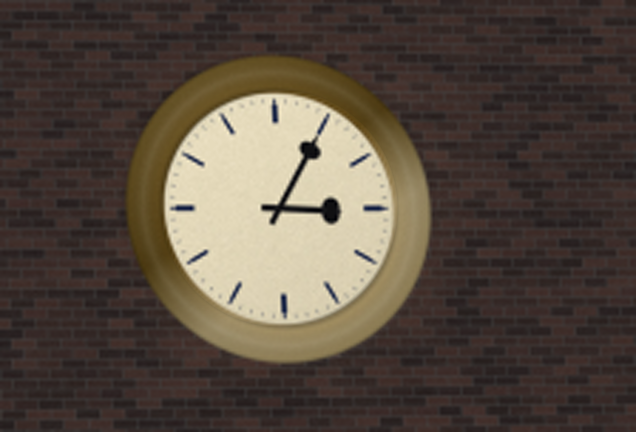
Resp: 3,05
